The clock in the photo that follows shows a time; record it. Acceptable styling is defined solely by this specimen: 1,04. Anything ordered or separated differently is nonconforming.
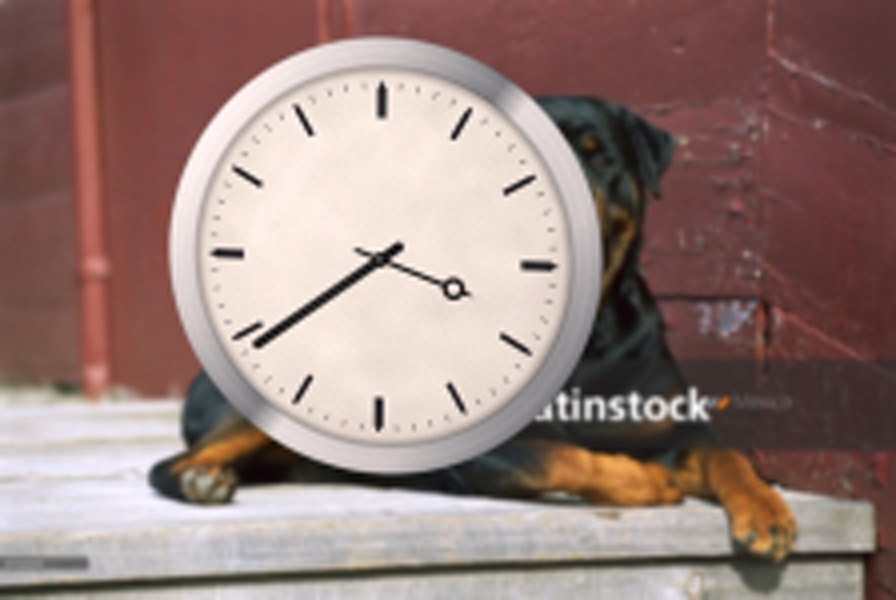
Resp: 3,39
